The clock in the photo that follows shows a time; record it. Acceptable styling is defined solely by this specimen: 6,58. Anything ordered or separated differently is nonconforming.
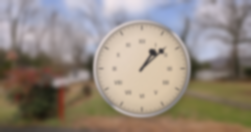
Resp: 1,08
